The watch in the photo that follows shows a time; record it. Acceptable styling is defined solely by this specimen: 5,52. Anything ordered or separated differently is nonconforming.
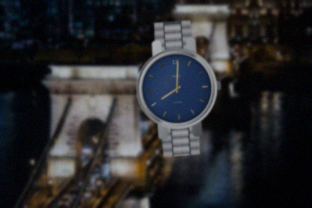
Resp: 8,01
